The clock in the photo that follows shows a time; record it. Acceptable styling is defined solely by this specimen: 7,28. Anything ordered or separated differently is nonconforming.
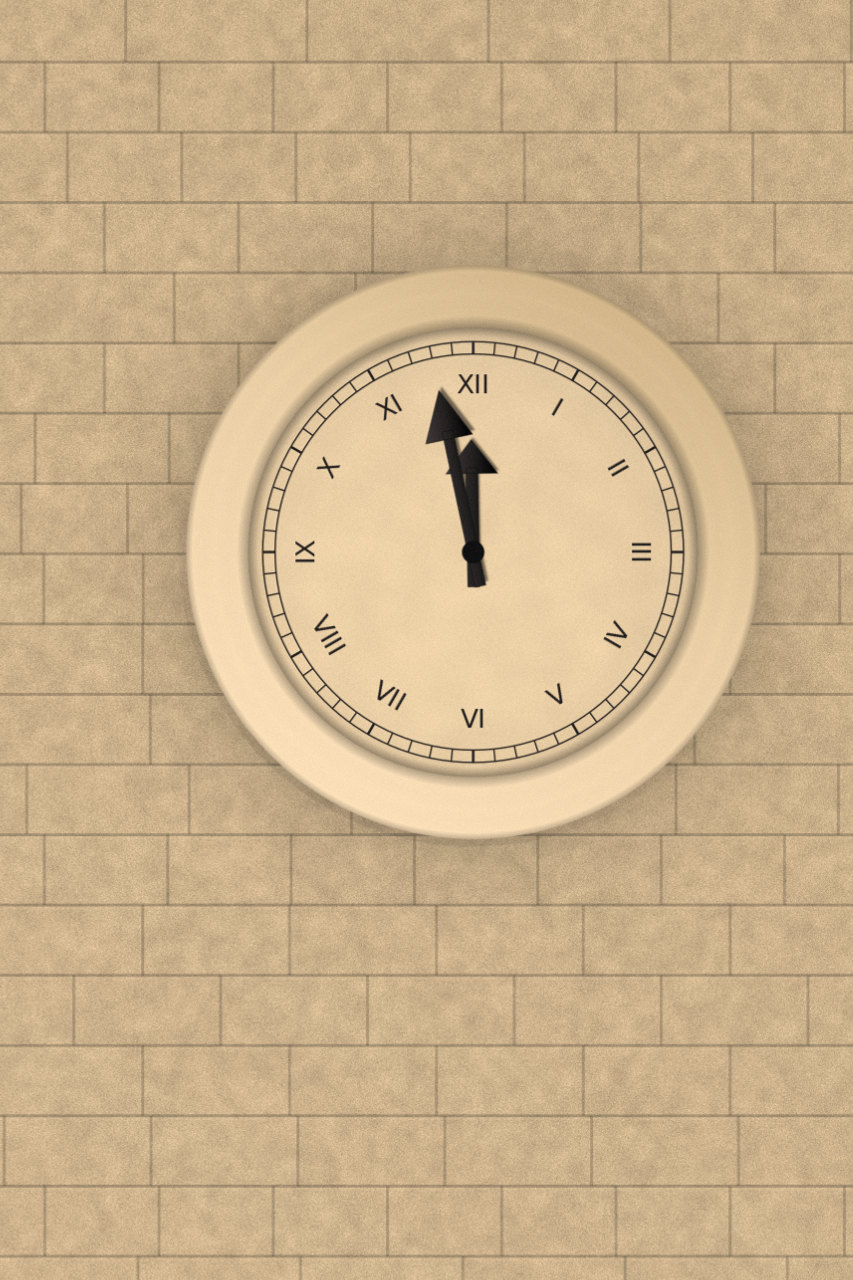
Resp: 11,58
